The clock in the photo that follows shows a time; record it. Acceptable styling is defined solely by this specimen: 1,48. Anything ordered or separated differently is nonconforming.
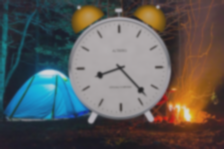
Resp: 8,23
